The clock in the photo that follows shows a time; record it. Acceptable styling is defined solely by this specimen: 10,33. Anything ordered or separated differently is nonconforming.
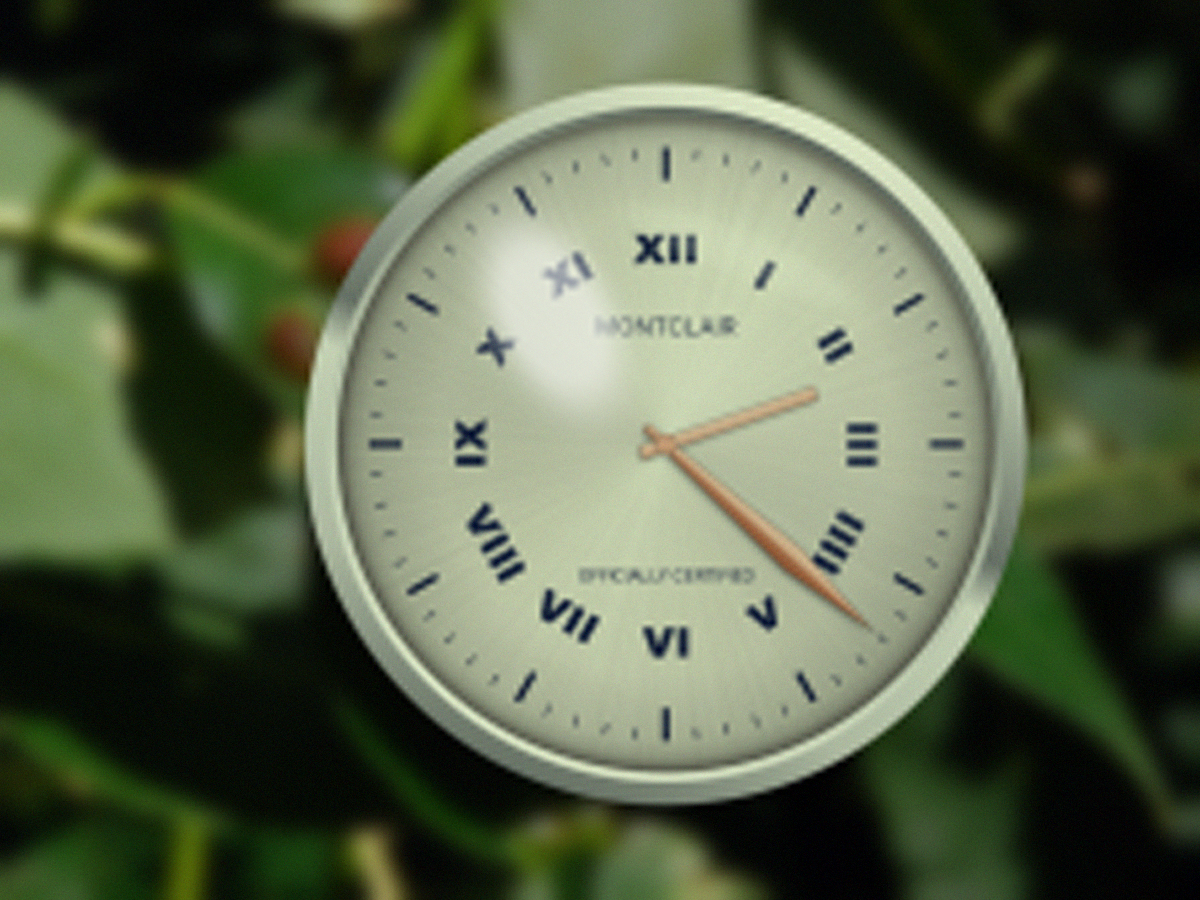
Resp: 2,22
